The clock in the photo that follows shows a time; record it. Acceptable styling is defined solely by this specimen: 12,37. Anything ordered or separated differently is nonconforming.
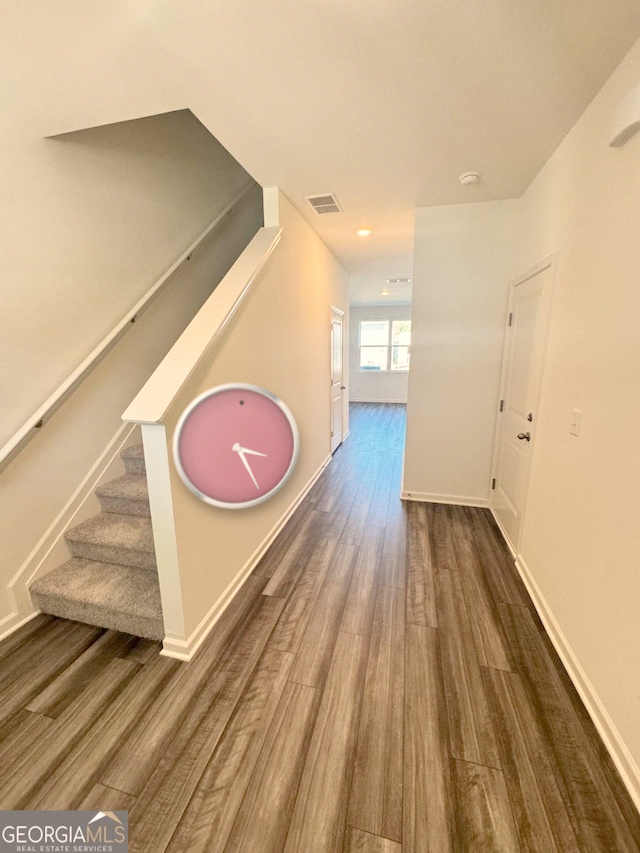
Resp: 3,25
